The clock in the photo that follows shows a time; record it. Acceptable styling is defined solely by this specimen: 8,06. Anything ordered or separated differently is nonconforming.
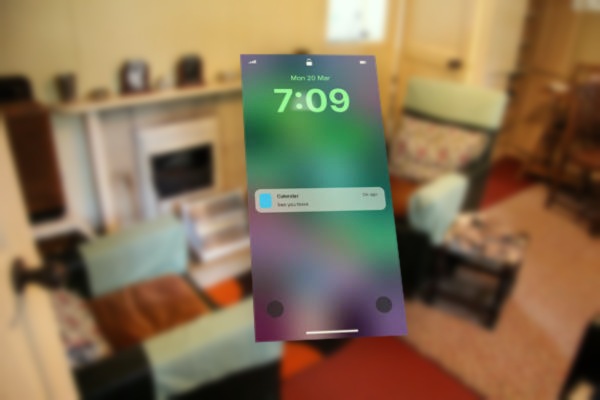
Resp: 7,09
